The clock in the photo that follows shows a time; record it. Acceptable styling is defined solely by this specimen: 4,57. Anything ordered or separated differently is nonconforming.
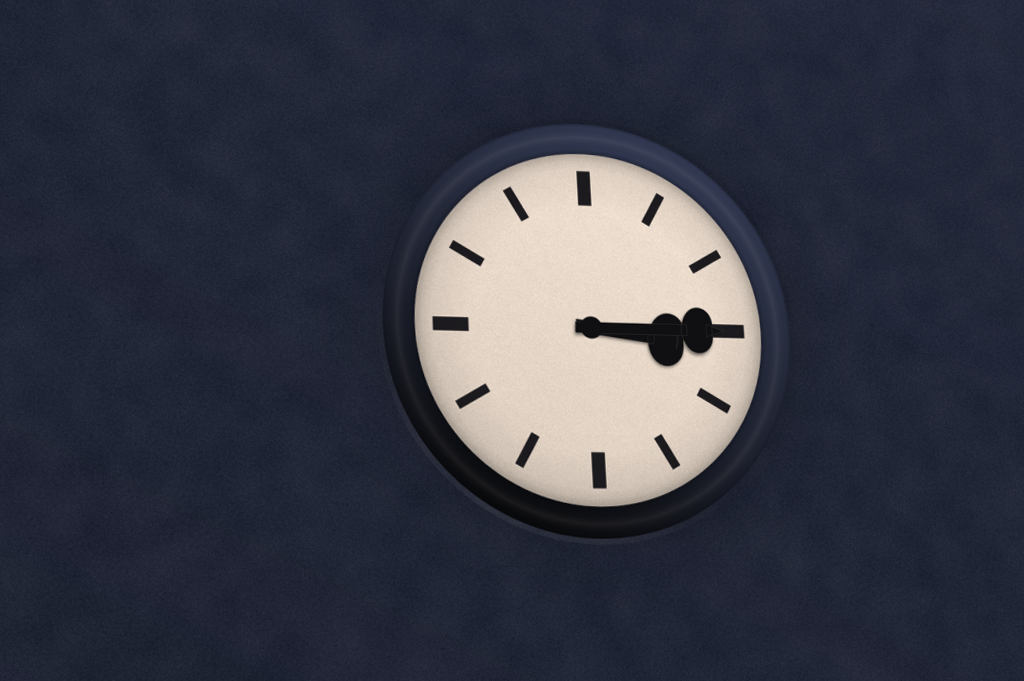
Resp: 3,15
